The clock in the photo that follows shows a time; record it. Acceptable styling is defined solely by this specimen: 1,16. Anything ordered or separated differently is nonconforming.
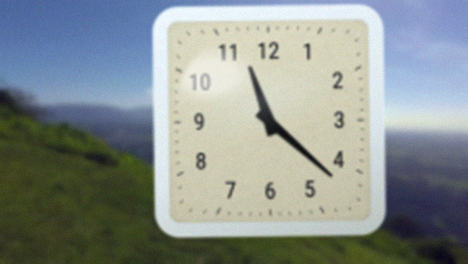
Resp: 11,22
